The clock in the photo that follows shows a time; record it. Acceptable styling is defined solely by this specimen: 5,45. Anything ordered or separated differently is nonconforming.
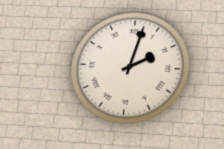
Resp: 2,02
